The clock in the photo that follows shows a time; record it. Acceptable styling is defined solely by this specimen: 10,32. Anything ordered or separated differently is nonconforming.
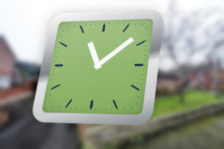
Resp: 11,08
